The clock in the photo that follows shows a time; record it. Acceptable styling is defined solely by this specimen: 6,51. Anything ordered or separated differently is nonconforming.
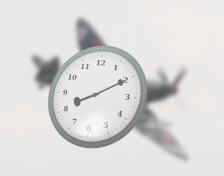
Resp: 8,10
